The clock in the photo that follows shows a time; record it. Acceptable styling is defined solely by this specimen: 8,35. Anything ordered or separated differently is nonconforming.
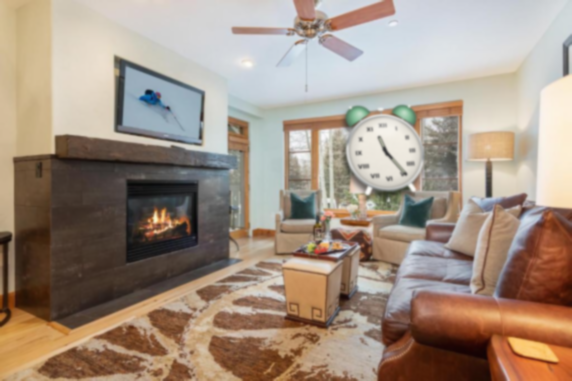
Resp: 11,24
